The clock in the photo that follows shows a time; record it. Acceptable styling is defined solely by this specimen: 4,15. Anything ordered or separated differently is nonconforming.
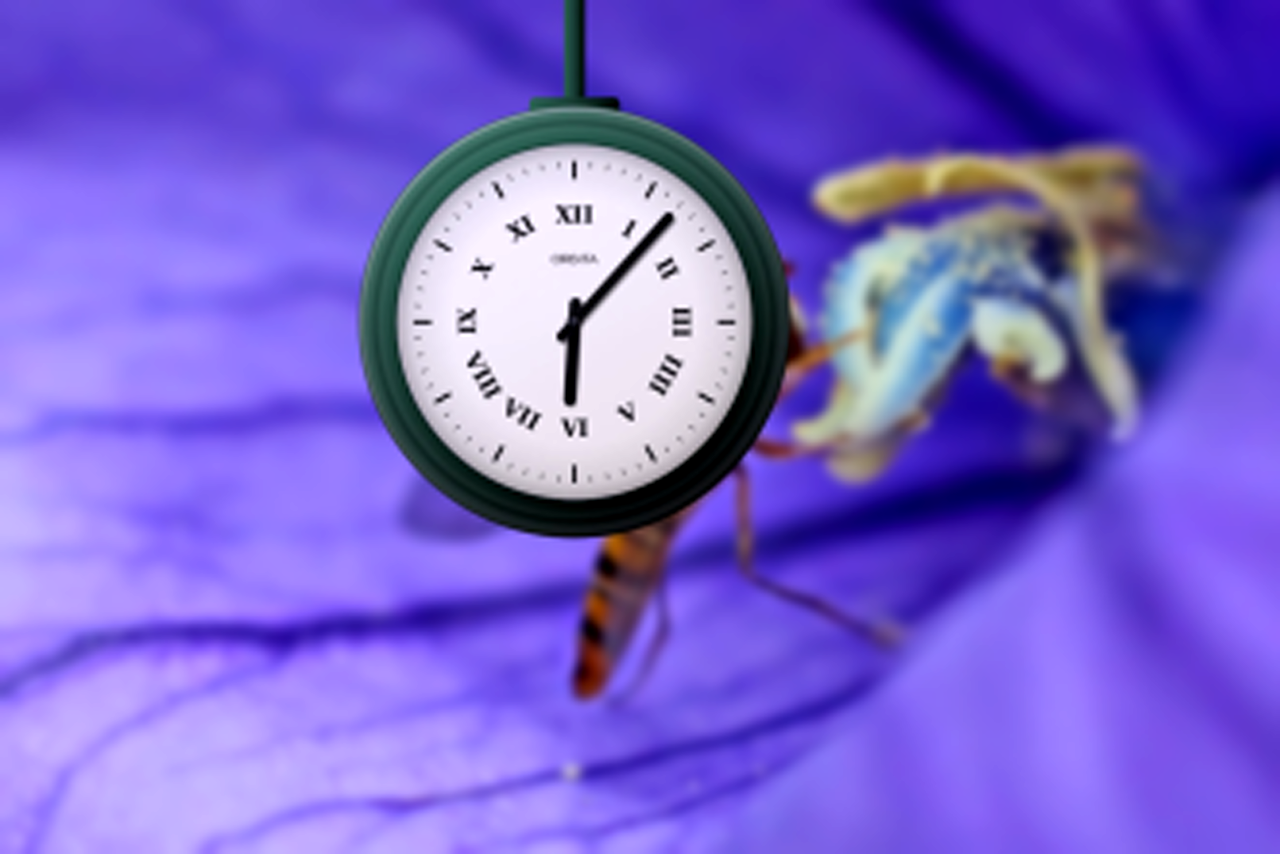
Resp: 6,07
